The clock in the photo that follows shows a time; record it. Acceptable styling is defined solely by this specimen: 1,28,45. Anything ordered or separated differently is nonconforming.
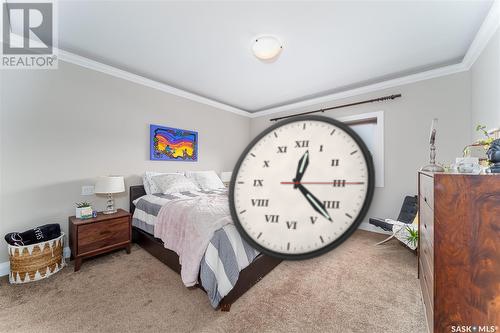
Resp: 12,22,15
